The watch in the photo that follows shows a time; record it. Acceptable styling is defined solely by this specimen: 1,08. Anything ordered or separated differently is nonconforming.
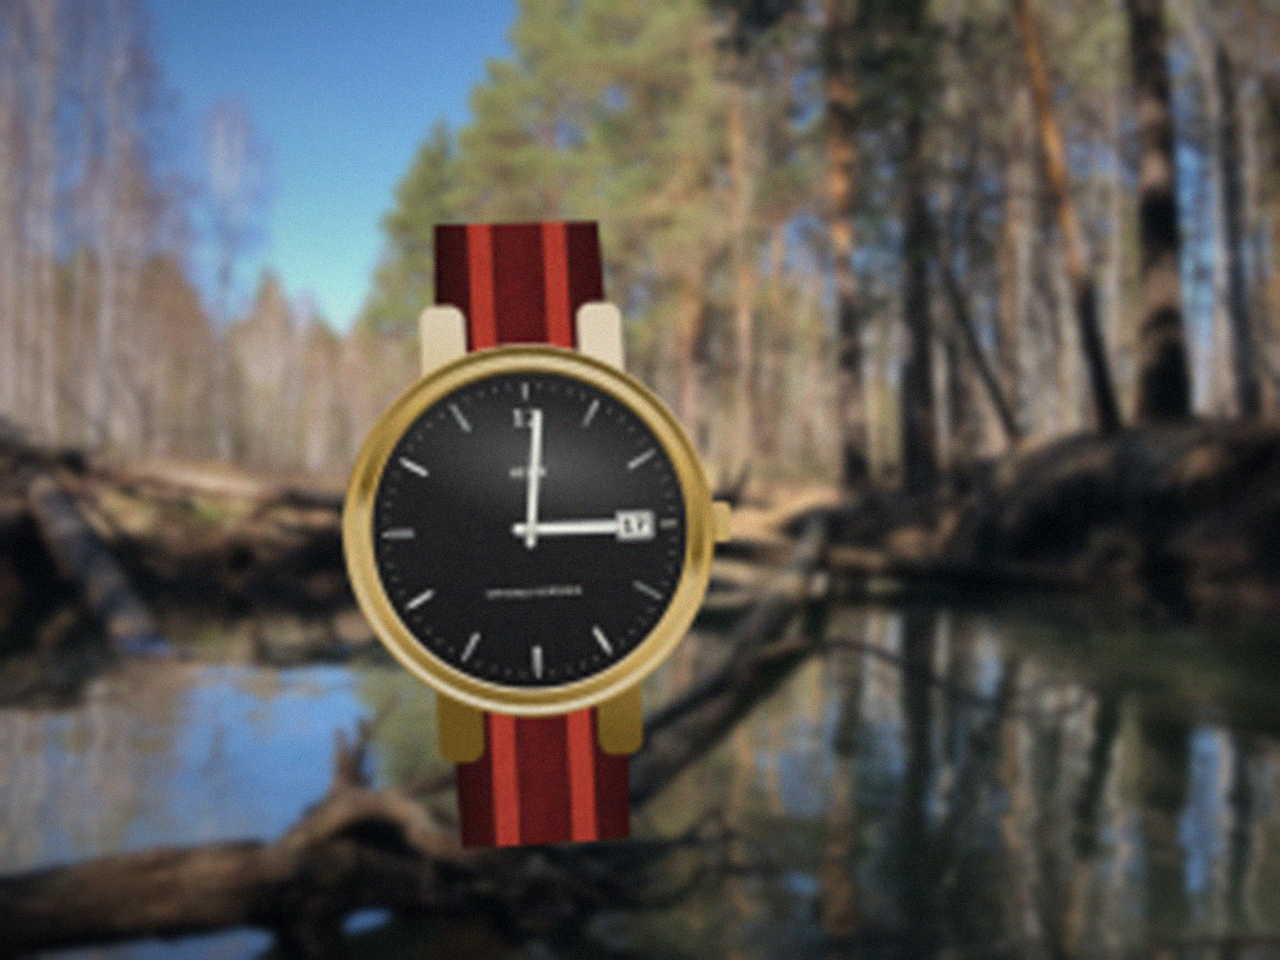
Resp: 3,01
